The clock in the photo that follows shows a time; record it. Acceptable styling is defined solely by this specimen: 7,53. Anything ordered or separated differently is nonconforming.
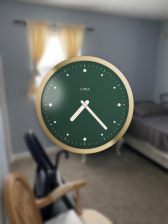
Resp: 7,23
